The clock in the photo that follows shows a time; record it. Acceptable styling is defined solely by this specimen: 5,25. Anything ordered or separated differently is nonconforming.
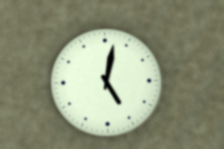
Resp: 5,02
